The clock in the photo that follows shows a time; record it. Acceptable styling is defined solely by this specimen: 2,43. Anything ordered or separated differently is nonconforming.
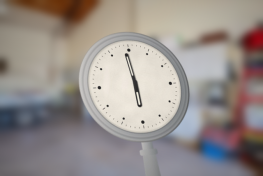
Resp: 5,59
